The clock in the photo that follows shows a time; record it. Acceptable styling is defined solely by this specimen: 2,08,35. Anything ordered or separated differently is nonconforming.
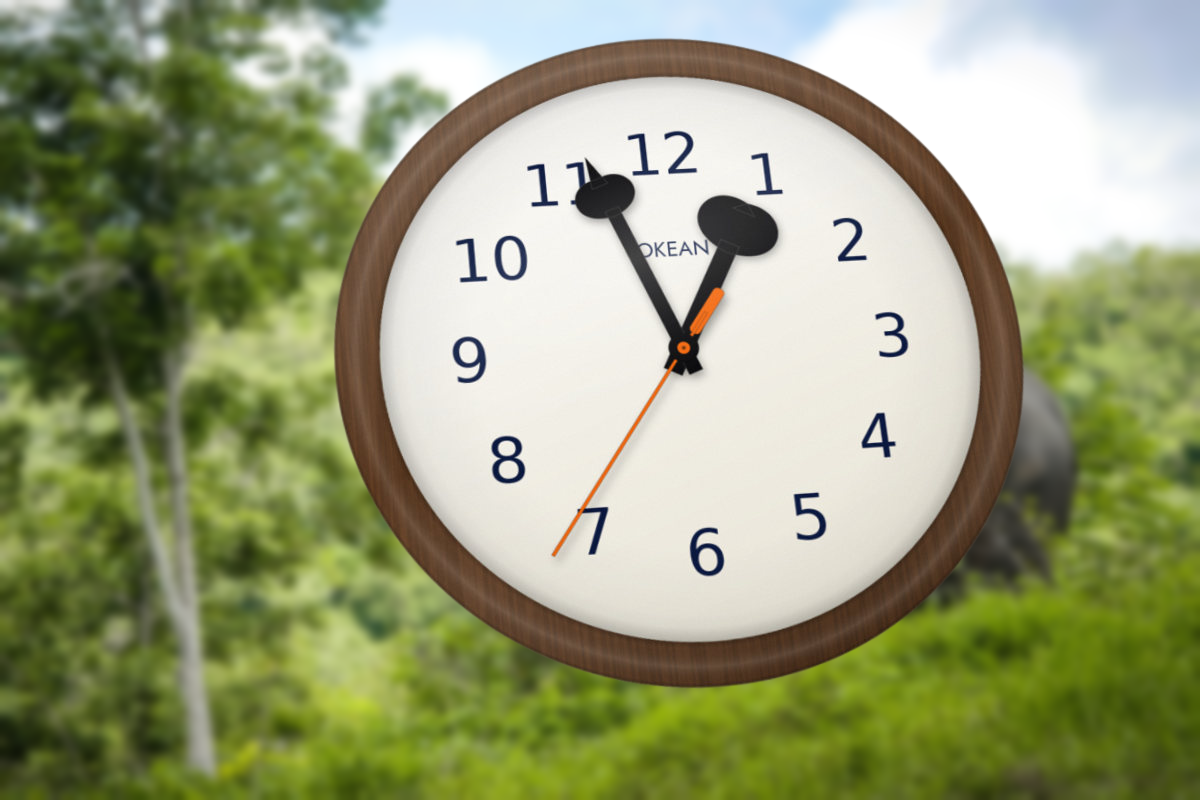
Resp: 12,56,36
